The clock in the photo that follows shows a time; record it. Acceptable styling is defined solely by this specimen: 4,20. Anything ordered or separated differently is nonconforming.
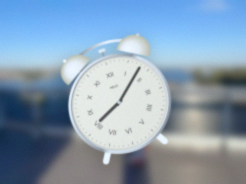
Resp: 8,08
